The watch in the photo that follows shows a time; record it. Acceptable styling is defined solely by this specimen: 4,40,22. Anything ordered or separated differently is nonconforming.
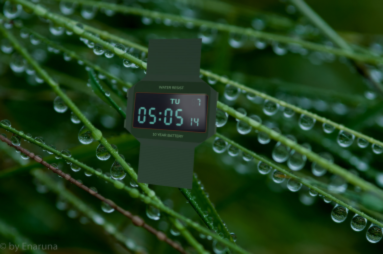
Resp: 5,05,14
